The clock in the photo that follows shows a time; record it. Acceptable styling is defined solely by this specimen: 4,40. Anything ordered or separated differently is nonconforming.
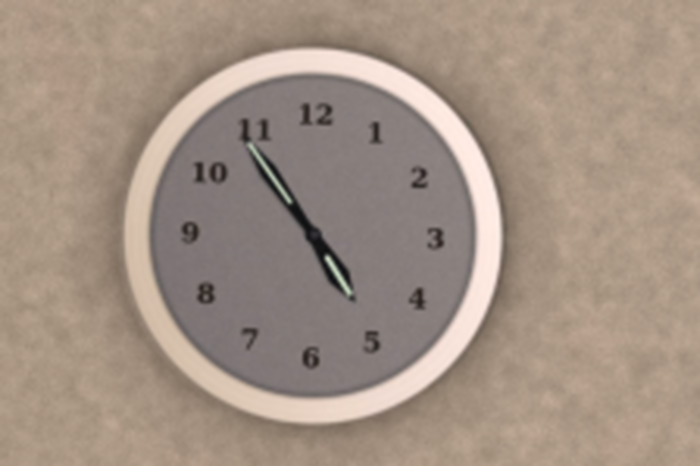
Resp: 4,54
